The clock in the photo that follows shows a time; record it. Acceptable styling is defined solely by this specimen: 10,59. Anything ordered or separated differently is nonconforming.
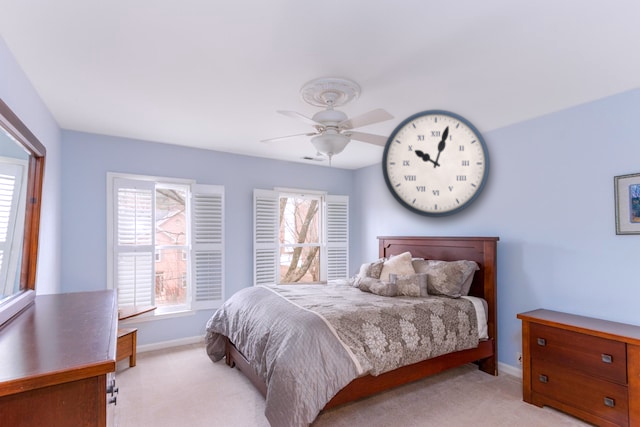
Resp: 10,03
